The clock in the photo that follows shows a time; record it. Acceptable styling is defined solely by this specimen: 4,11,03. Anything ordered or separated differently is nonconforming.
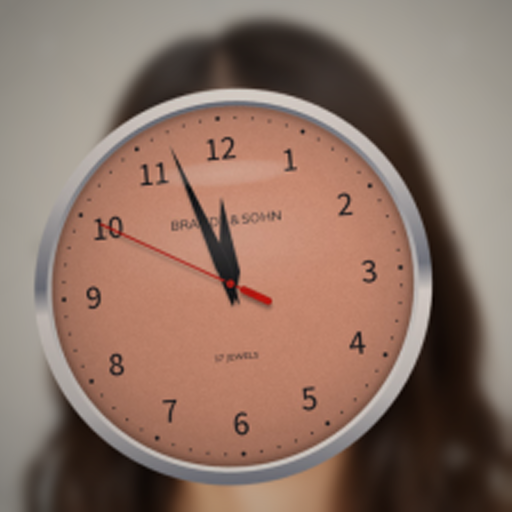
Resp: 11,56,50
